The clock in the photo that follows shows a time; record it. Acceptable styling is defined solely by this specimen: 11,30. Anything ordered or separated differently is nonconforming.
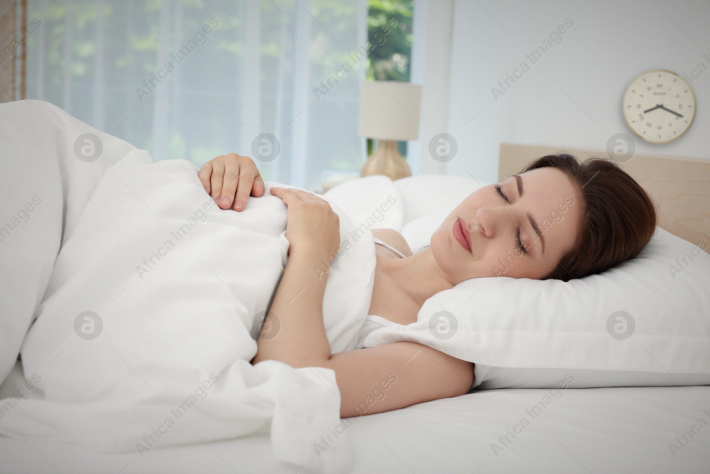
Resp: 8,19
